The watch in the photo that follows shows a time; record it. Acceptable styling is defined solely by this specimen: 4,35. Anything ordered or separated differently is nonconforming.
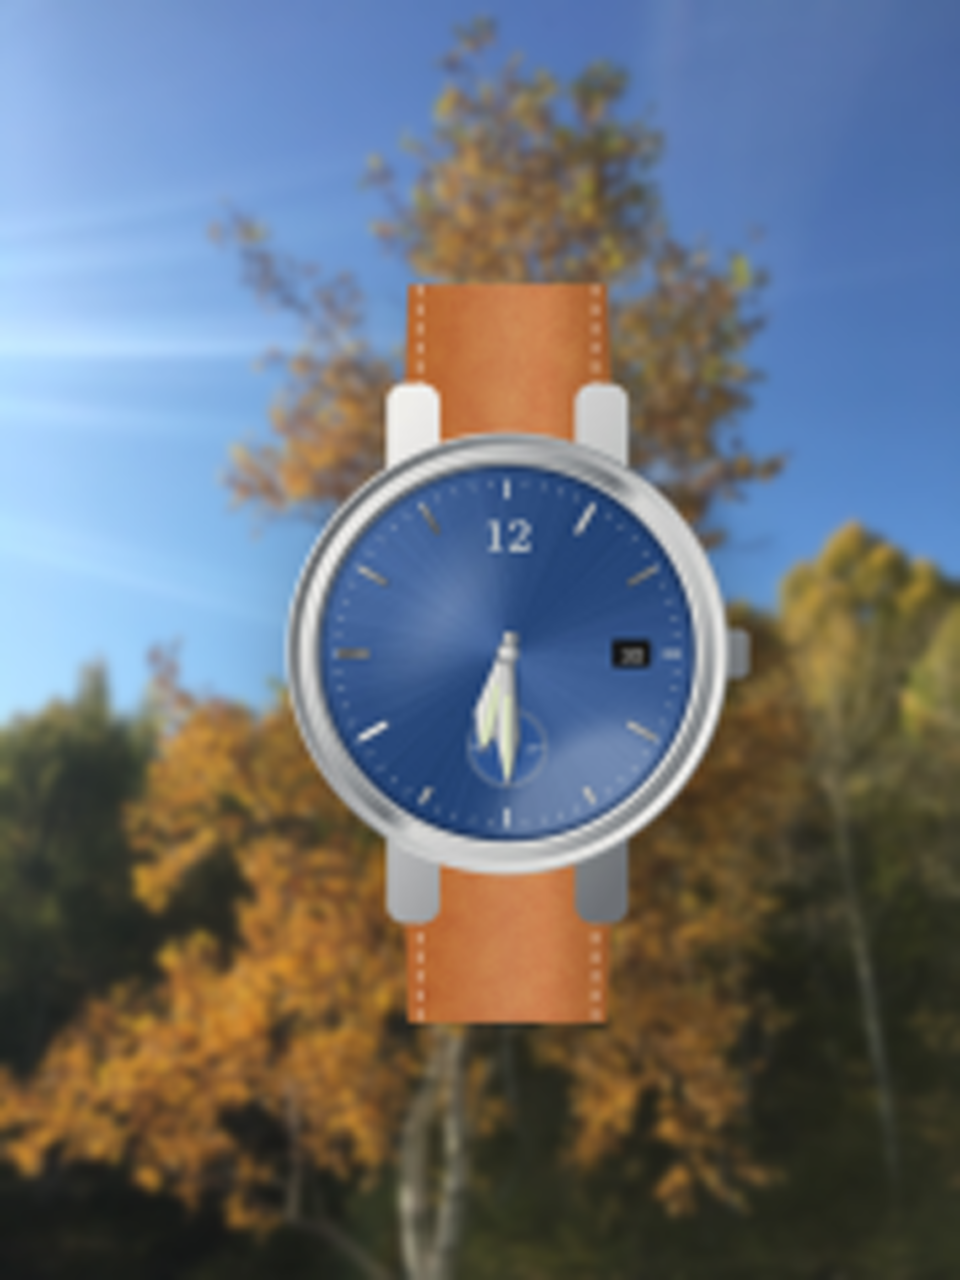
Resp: 6,30
